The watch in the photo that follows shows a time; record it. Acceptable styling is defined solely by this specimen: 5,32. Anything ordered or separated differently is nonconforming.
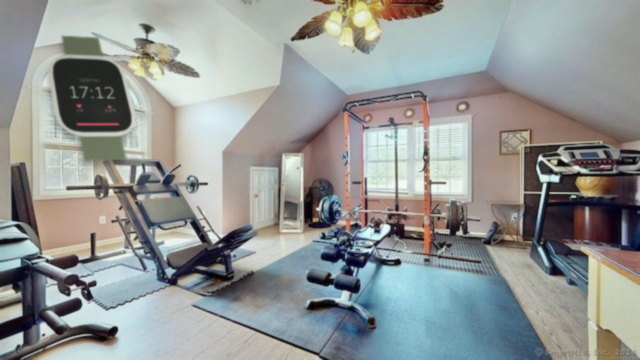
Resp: 17,12
